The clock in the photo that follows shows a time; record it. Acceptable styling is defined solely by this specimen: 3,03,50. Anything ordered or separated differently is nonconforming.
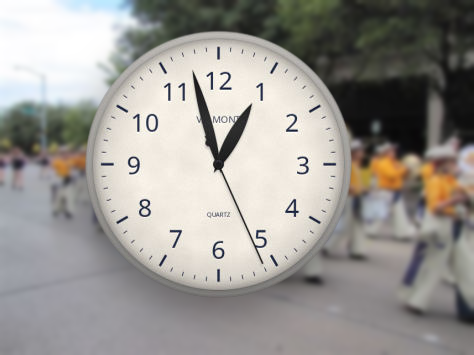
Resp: 12,57,26
